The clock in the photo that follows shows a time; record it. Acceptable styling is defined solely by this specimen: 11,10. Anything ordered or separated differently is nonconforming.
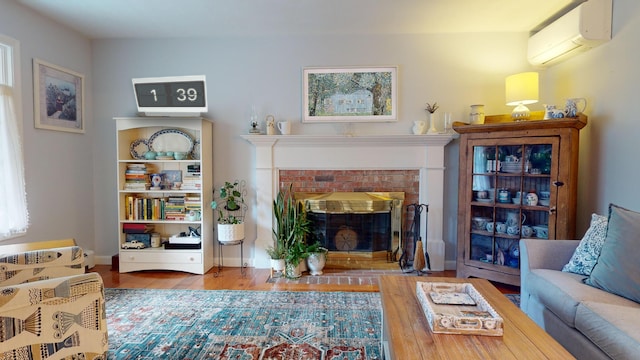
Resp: 1,39
